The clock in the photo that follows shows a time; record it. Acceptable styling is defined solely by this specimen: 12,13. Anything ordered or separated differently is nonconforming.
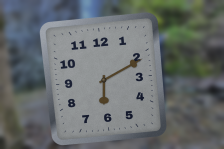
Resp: 6,11
